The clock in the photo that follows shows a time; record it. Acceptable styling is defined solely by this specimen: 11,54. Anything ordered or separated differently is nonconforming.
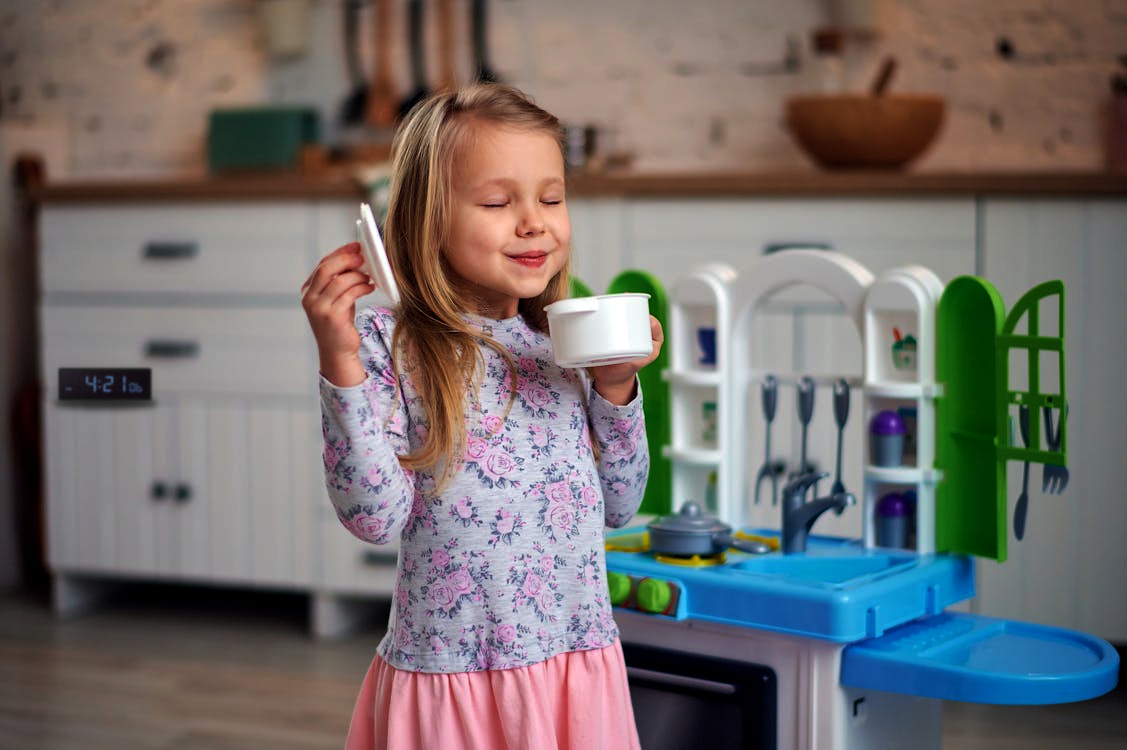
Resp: 4,21
